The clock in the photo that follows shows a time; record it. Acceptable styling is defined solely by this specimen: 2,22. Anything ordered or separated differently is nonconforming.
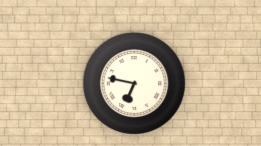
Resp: 6,47
